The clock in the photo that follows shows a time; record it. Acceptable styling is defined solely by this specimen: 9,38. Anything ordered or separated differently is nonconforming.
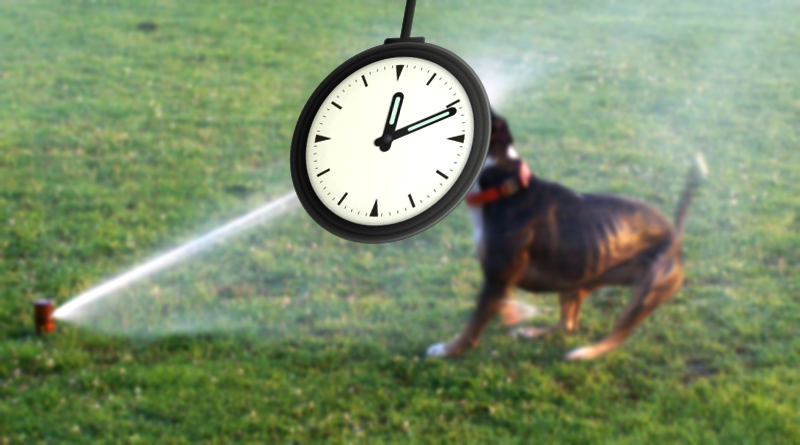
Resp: 12,11
